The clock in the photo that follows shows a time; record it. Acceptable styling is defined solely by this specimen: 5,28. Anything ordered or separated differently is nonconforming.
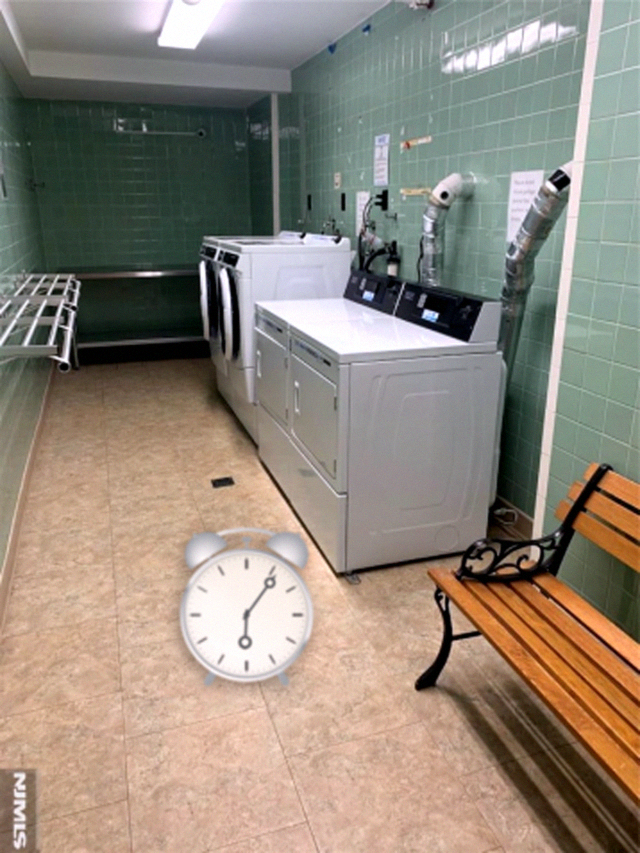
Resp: 6,06
